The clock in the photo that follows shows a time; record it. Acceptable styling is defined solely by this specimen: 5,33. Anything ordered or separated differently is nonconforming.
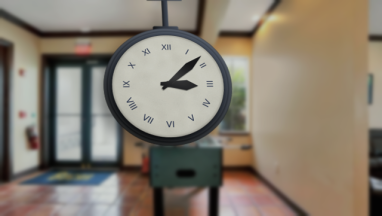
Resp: 3,08
